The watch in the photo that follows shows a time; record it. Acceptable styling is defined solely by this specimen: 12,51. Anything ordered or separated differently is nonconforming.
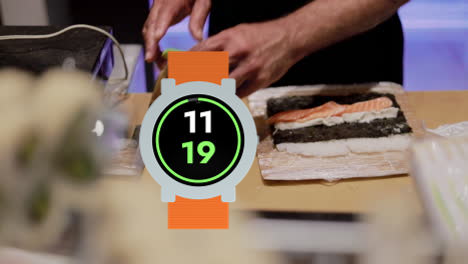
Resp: 11,19
